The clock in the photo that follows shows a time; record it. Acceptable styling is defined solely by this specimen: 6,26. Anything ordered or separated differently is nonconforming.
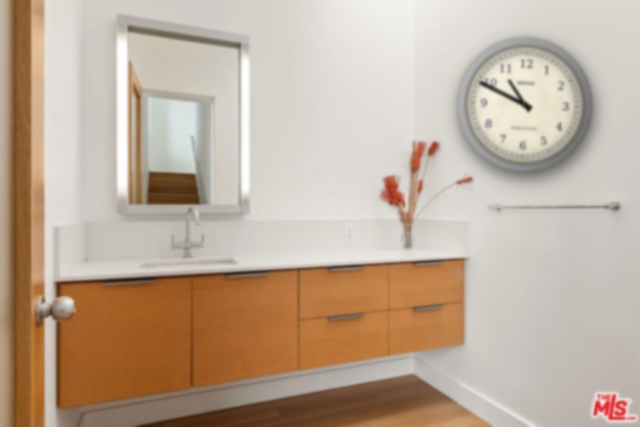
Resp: 10,49
